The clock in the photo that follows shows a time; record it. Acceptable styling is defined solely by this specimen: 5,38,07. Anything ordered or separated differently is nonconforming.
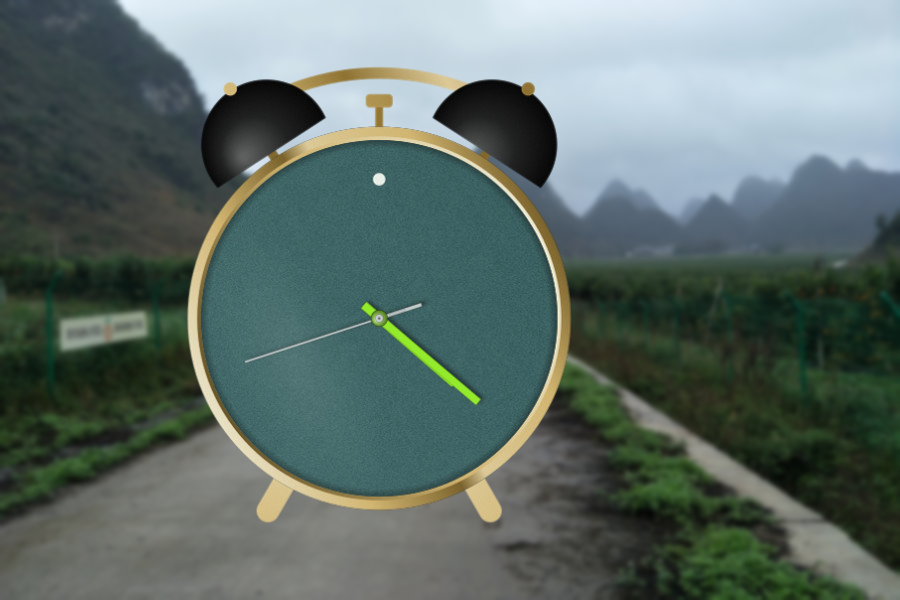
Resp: 4,21,42
